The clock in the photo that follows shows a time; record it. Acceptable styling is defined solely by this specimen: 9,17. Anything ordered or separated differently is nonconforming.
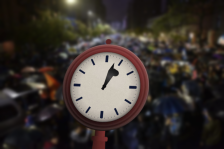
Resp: 1,03
